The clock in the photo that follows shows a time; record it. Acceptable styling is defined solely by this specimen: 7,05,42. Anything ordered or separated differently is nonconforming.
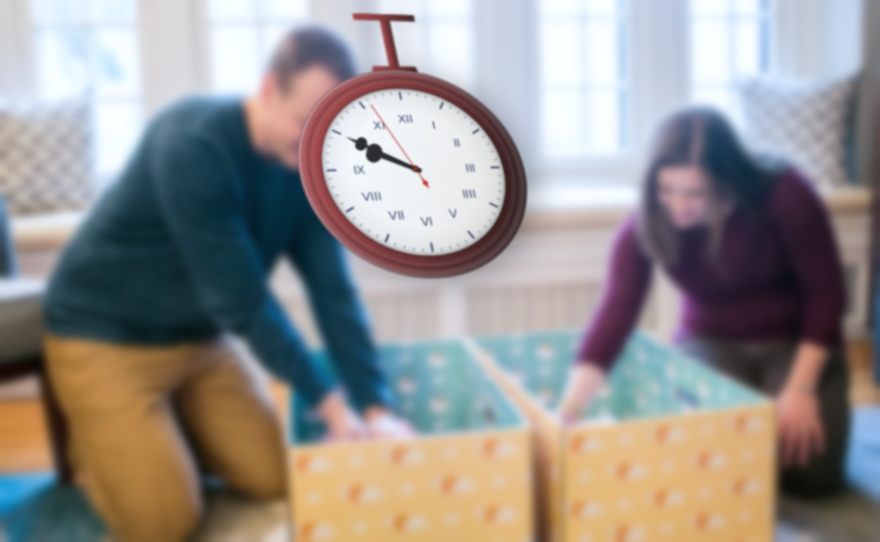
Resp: 9,49,56
